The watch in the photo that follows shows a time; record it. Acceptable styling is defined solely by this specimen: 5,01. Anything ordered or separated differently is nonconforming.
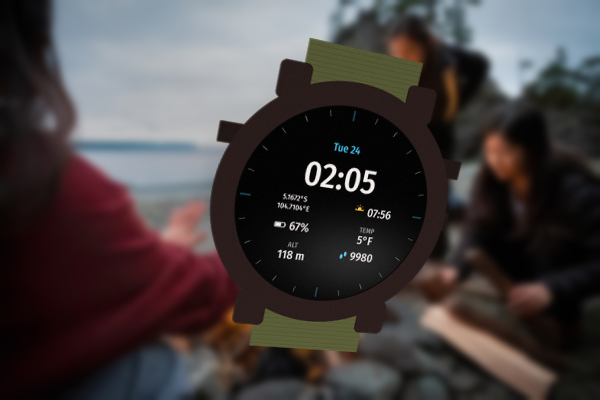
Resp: 2,05
